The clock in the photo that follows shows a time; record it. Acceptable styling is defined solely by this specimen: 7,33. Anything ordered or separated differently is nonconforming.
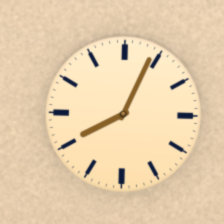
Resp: 8,04
